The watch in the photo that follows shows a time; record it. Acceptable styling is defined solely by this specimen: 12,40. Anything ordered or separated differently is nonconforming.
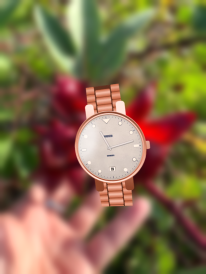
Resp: 11,13
